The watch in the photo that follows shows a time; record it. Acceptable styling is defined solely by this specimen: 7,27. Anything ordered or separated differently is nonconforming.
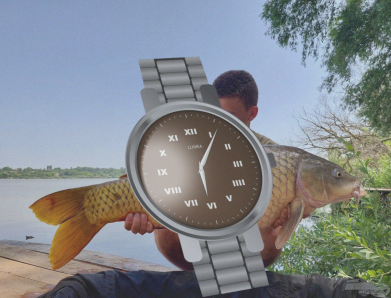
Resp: 6,06
